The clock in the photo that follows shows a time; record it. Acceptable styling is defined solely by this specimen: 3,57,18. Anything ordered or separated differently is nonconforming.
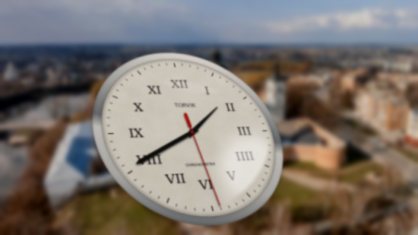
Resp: 1,40,29
